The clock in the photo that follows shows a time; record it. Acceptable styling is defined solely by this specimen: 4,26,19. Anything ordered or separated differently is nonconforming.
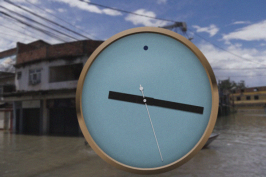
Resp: 9,16,27
